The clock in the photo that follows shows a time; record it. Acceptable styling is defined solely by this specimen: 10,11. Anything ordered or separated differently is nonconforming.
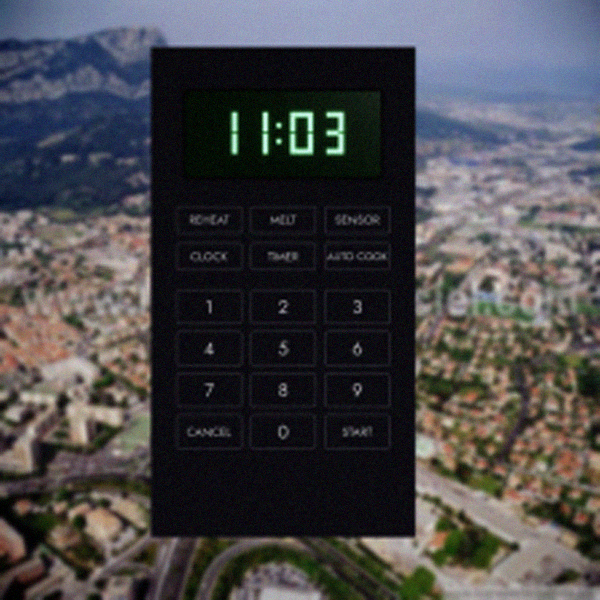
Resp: 11,03
